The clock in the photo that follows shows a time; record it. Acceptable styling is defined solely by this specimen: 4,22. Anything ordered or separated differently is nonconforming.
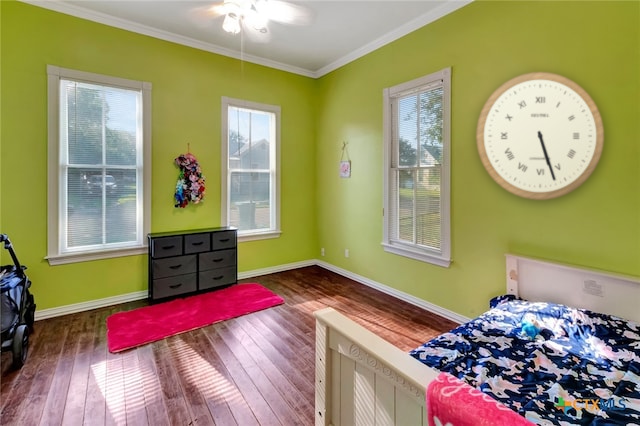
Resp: 5,27
